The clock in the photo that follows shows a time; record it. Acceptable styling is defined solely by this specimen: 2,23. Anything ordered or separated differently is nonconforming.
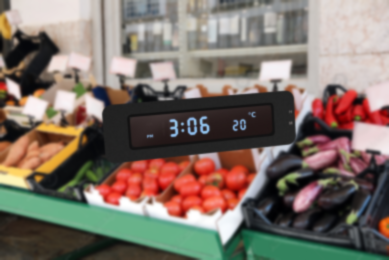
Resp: 3,06
